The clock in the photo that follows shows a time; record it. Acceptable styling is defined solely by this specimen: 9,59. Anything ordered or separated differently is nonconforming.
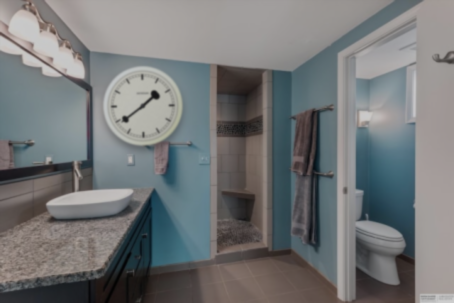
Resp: 1,39
